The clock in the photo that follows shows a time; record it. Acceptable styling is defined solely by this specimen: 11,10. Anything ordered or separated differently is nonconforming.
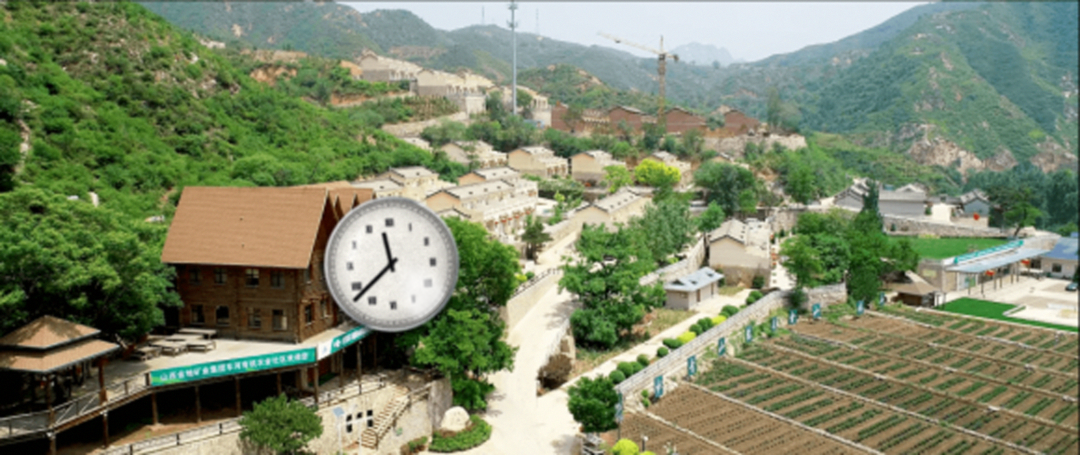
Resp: 11,38
